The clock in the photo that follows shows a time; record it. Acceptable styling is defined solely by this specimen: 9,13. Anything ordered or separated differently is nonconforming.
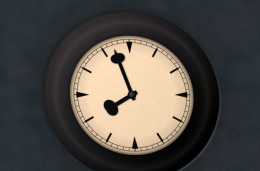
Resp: 7,57
